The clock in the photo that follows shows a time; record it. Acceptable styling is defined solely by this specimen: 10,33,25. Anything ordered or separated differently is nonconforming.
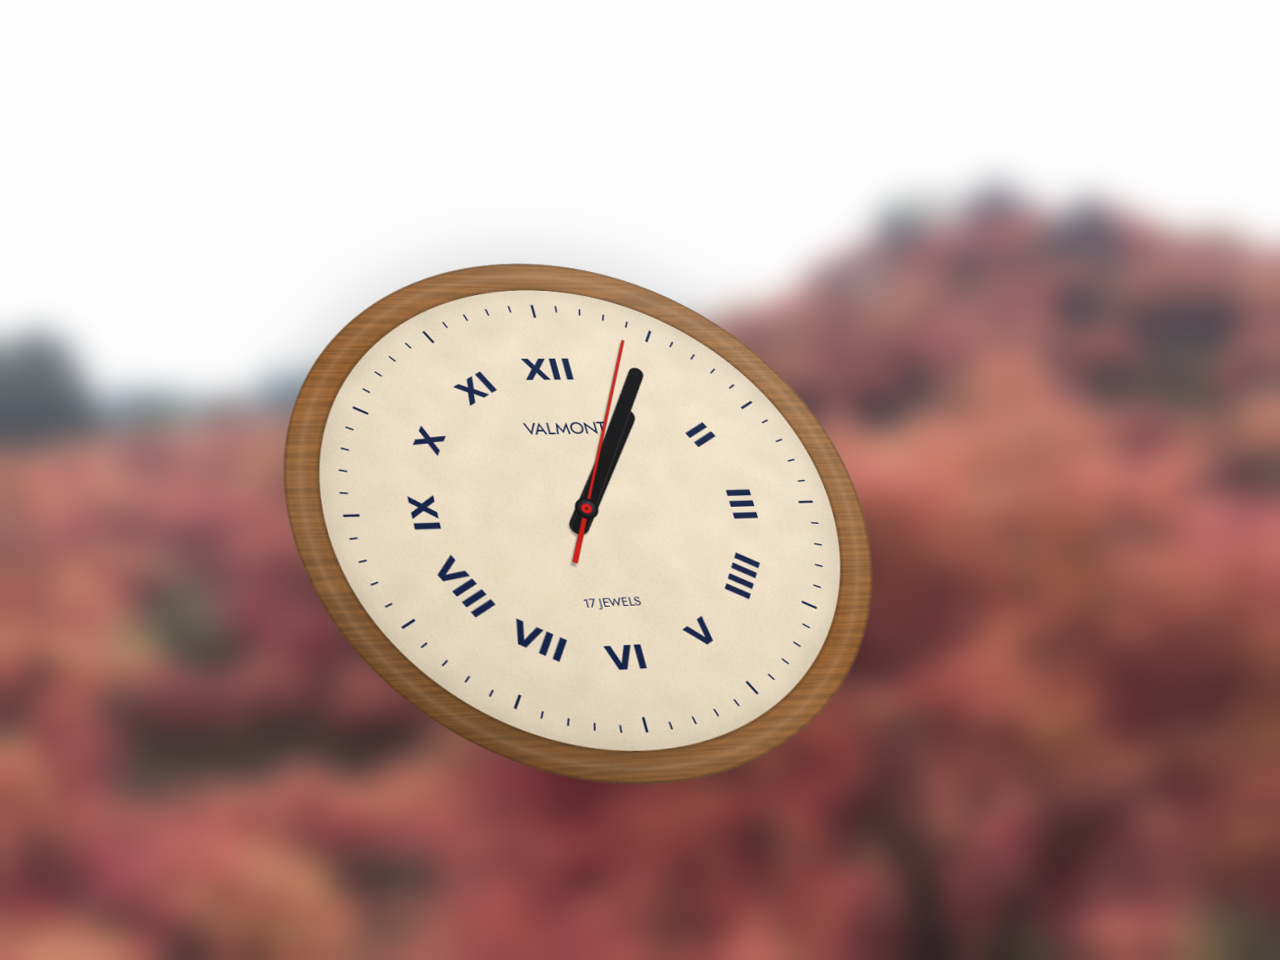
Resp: 1,05,04
